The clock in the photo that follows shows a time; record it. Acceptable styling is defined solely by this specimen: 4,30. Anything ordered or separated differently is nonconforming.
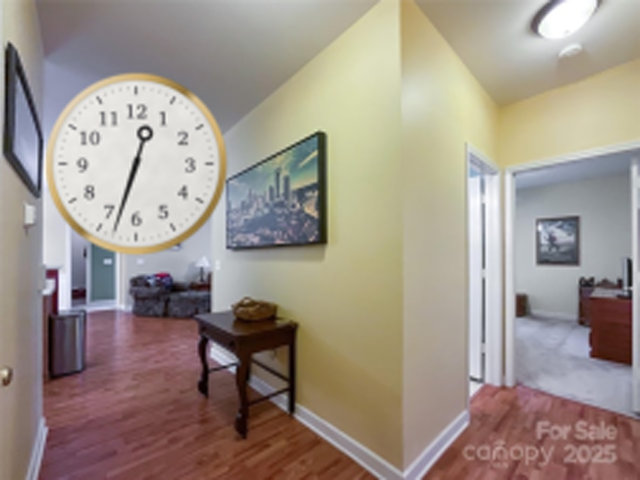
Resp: 12,33
